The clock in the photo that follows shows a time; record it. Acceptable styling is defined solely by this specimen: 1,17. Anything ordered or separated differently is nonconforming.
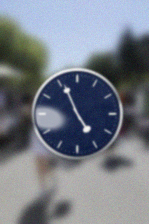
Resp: 4,56
